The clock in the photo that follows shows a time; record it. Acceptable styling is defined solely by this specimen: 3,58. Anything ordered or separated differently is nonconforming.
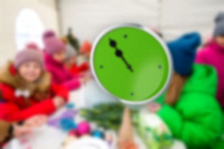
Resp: 10,55
